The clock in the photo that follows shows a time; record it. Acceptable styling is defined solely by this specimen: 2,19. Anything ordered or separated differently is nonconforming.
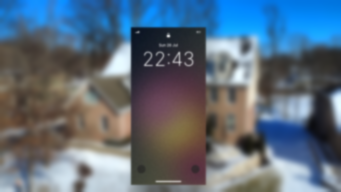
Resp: 22,43
